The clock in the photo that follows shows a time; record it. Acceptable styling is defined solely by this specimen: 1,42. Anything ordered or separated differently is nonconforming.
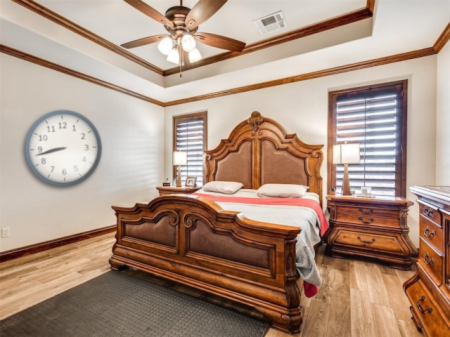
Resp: 8,43
